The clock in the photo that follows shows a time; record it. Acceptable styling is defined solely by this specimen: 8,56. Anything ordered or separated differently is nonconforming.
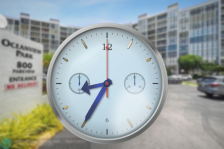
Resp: 8,35
